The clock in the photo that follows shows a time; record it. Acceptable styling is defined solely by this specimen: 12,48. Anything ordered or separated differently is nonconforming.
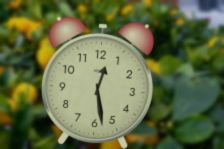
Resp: 12,28
